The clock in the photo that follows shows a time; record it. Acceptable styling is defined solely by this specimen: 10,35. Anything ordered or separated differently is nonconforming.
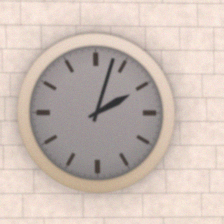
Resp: 2,03
